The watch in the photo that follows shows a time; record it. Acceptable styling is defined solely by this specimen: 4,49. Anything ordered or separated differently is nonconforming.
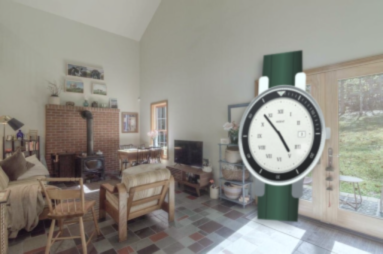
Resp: 4,53
